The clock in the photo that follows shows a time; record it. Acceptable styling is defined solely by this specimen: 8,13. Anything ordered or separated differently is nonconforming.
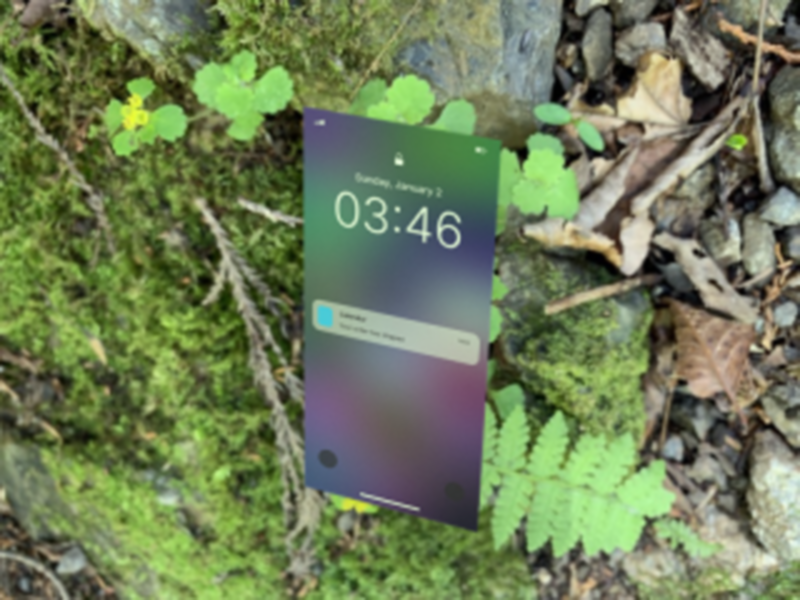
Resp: 3,46
